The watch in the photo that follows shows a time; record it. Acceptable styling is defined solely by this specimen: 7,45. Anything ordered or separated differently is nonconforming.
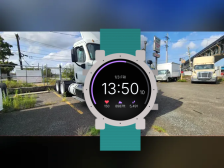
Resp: 13,50
